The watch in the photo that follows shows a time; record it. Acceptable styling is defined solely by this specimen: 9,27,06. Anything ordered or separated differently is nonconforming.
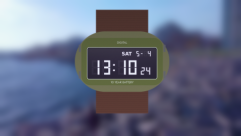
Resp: 13,10,24
